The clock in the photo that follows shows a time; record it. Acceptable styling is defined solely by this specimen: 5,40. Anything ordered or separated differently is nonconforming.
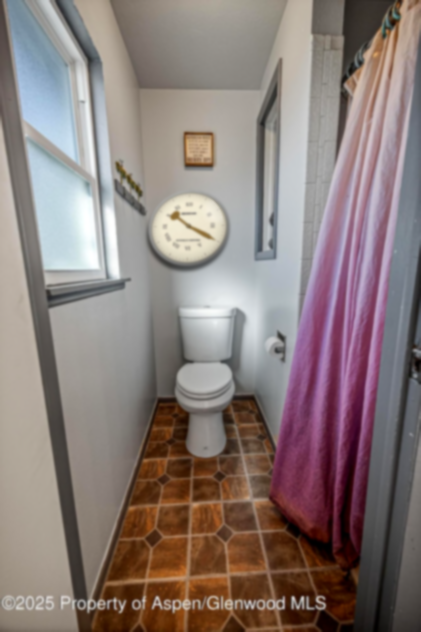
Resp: 10,20
